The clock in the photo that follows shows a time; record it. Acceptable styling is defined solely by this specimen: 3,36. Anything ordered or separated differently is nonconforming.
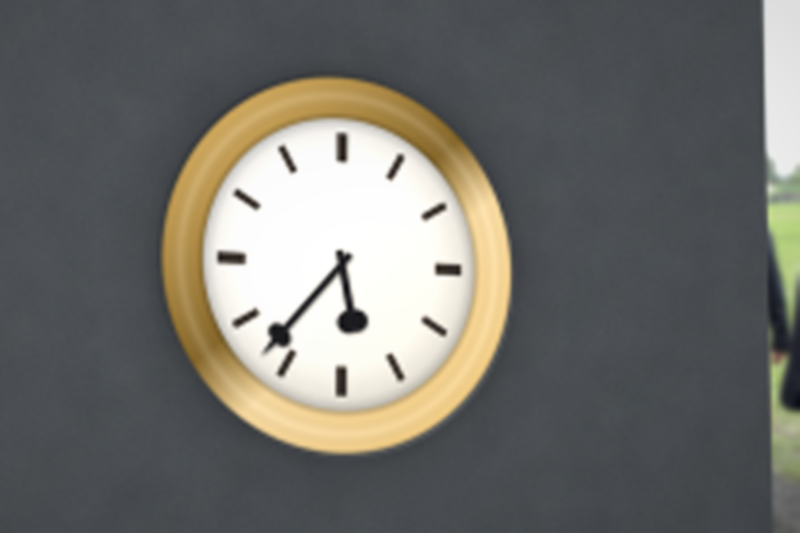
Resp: 5,37
